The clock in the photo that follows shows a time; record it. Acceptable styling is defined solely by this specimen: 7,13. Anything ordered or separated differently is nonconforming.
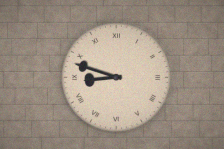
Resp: 8,48
